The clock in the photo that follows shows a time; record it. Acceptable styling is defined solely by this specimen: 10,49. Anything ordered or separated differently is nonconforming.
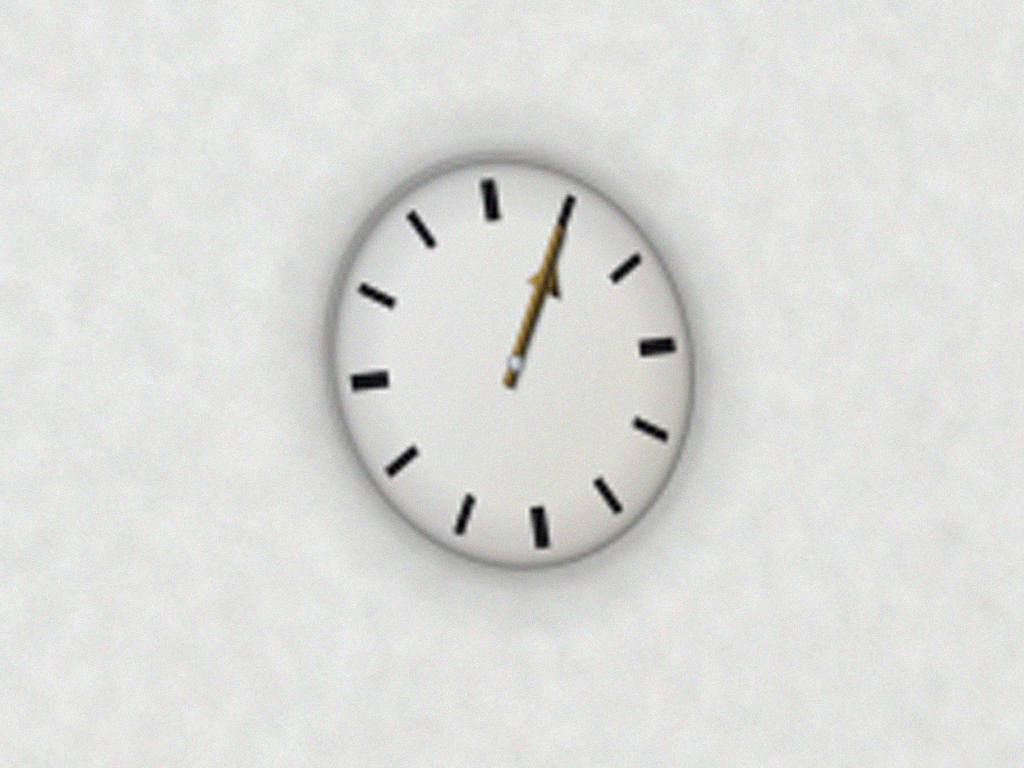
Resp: 1,05
